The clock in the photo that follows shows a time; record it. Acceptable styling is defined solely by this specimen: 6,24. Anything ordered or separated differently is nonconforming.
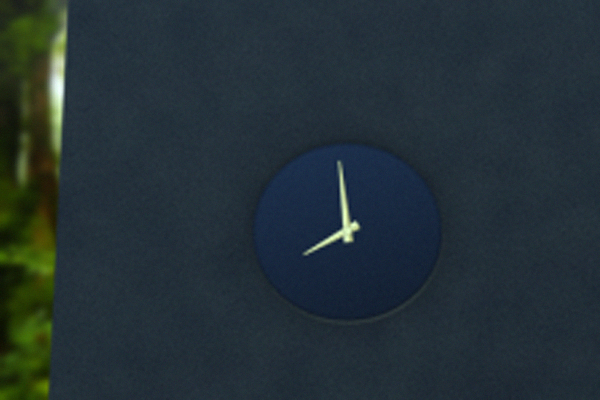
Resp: 7,59
